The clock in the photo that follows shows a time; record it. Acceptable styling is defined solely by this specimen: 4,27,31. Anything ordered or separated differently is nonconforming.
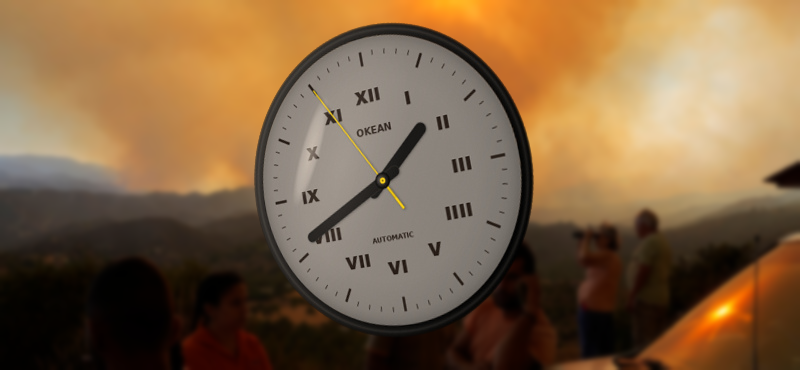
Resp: 1,40,55
